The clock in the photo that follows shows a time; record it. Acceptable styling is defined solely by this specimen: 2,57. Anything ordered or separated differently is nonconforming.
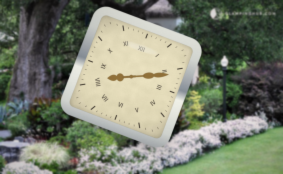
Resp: 8,11
